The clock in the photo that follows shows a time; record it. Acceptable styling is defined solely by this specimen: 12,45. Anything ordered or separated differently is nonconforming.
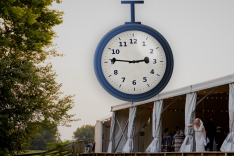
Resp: 2,46
